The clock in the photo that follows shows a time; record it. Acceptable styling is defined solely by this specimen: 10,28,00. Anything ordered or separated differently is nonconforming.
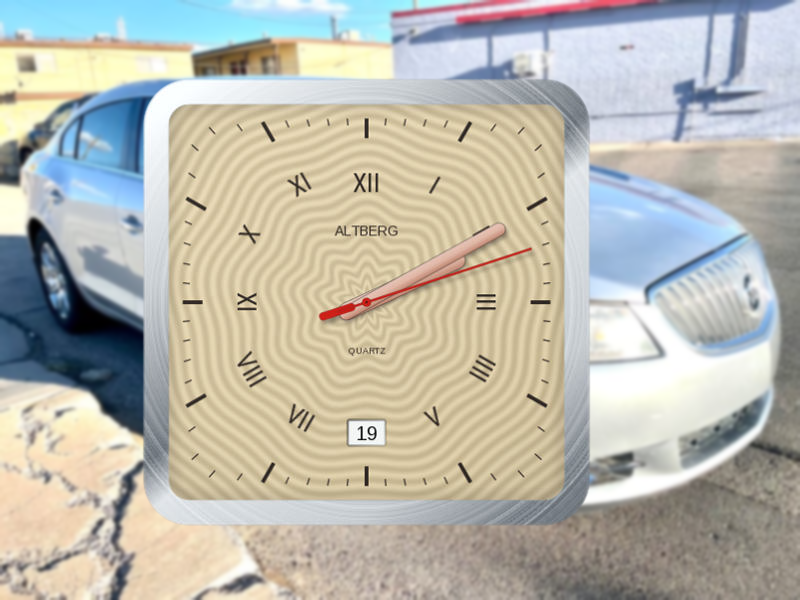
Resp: 2,10,12
